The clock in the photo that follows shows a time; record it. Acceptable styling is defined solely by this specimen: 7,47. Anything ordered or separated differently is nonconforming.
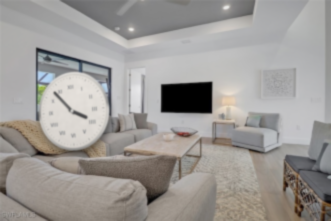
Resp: 3,53
